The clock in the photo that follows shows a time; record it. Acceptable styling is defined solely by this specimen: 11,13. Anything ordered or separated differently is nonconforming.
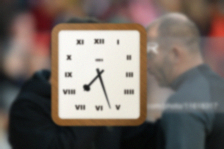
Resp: 7,27
